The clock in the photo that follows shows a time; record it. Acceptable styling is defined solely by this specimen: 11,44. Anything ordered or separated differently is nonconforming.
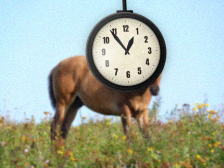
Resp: 12,54
